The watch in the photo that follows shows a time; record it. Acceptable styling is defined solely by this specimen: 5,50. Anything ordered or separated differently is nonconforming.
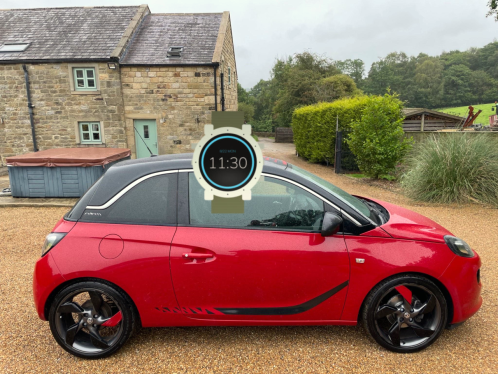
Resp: 11,30
